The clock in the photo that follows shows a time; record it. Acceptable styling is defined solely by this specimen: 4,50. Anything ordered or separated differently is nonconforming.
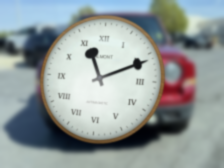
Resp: 11,11
